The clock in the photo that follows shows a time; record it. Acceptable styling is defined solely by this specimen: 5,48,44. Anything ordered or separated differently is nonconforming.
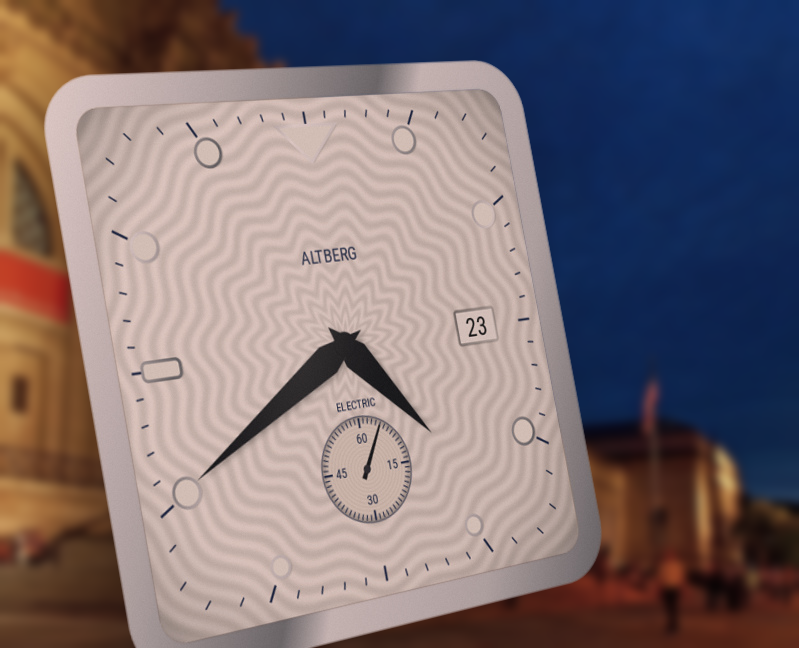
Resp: 4,40,05
